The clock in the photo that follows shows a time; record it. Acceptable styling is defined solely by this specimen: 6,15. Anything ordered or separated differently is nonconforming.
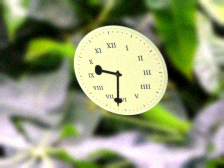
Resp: 9,32
